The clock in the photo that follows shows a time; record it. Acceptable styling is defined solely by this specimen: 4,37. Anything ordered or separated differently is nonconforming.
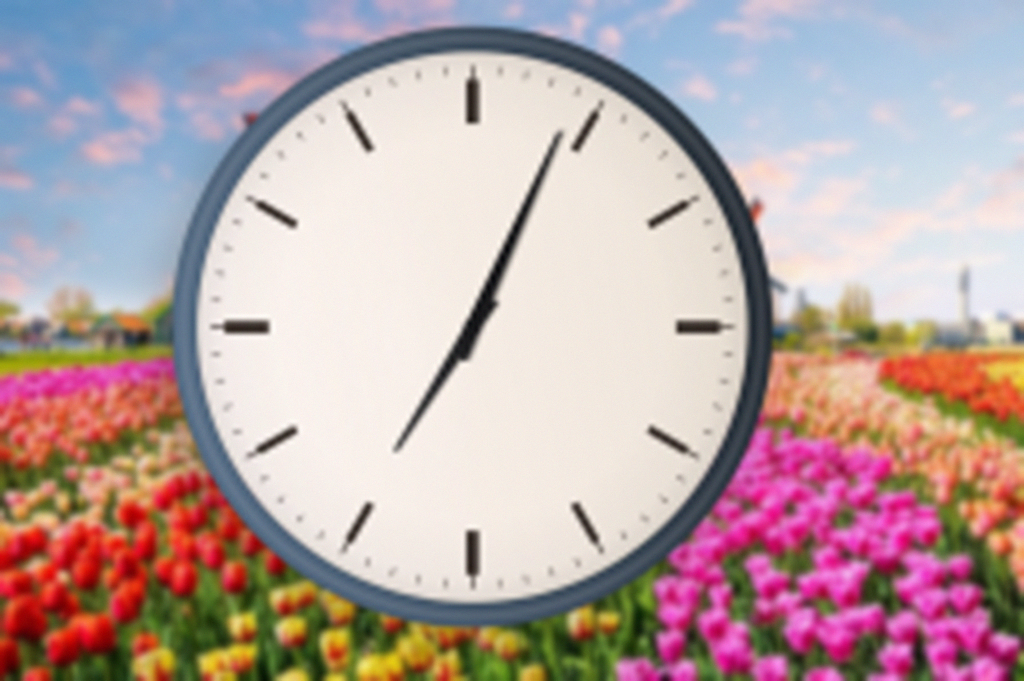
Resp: 7,04
